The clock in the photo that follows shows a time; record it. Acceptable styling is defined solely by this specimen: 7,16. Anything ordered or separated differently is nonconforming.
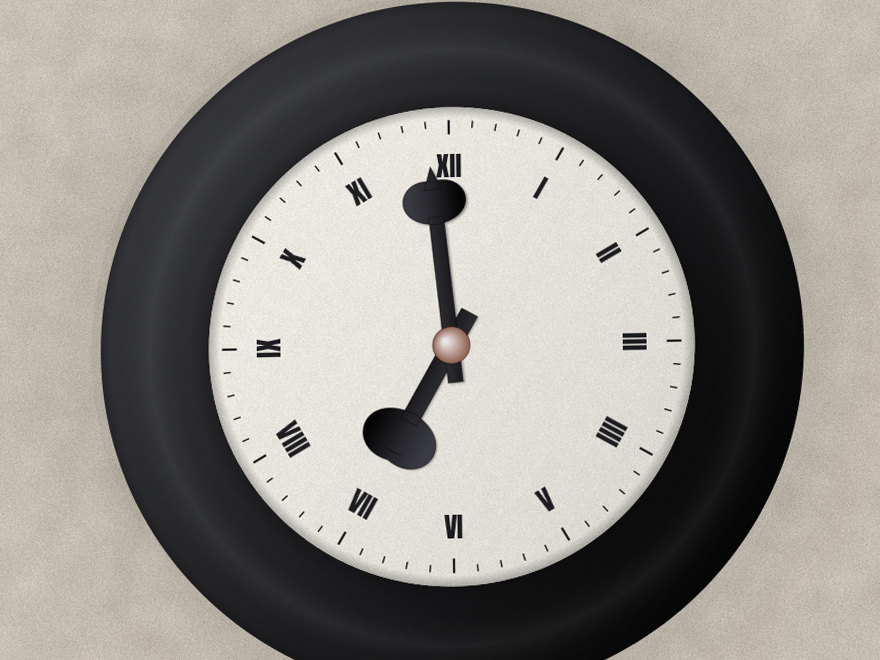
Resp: 6,59
